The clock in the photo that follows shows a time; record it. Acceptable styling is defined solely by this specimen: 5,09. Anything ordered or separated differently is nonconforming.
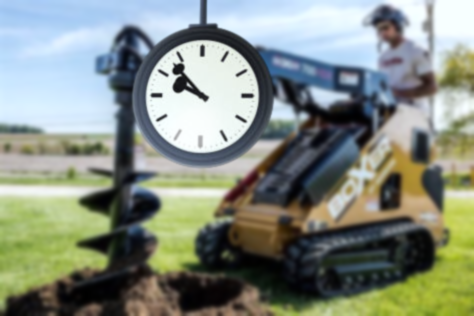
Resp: 9,53
